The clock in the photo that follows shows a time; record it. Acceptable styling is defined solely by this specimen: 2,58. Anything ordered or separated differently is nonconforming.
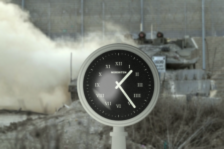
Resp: 1,24
